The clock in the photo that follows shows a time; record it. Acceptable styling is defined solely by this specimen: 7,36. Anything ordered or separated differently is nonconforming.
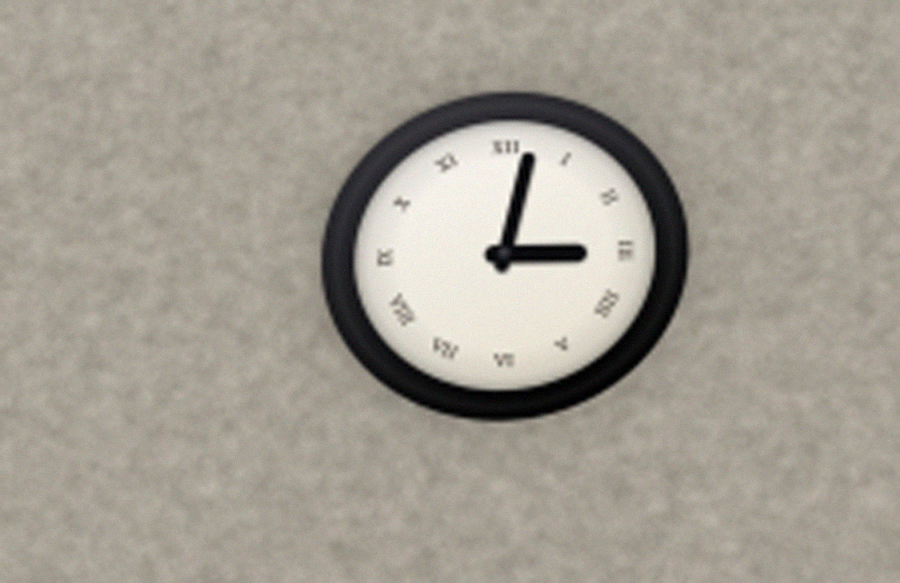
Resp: 3,02
